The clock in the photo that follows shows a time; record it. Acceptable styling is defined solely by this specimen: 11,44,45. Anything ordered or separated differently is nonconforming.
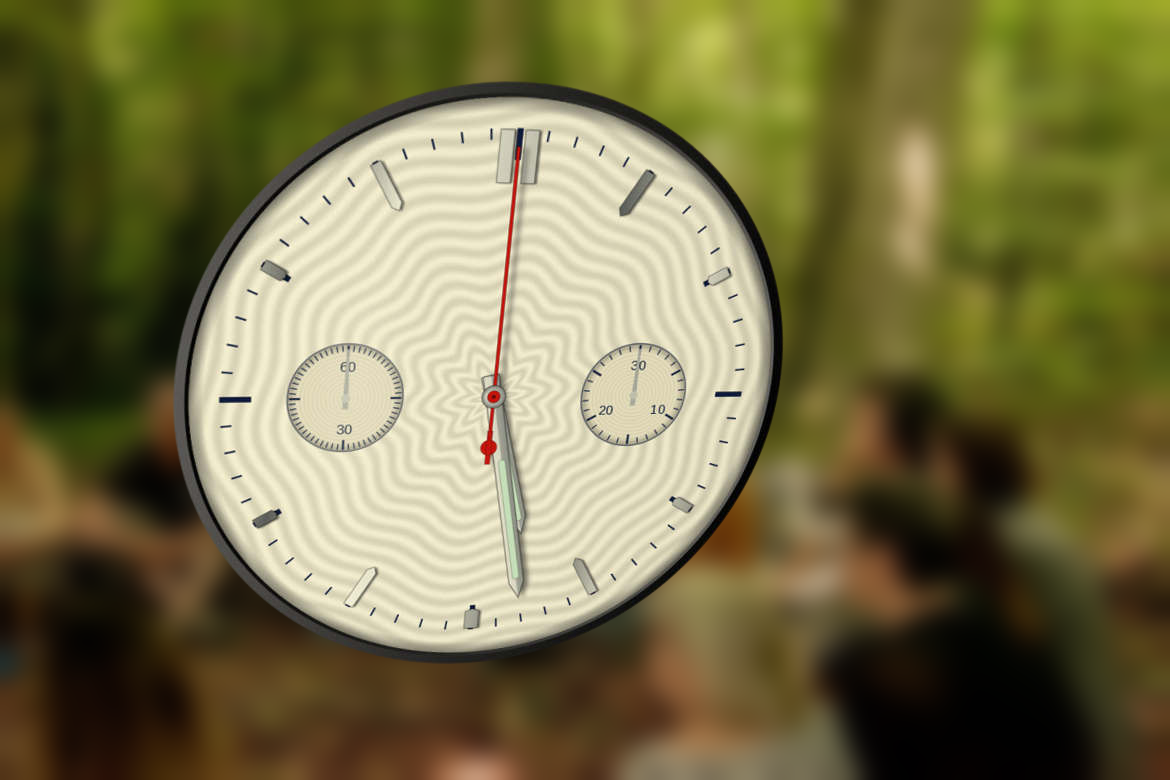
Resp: 5,28,00
